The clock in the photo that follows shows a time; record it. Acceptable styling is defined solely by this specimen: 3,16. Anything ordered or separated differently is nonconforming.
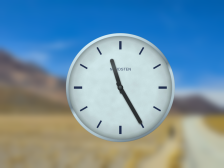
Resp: 11,25
